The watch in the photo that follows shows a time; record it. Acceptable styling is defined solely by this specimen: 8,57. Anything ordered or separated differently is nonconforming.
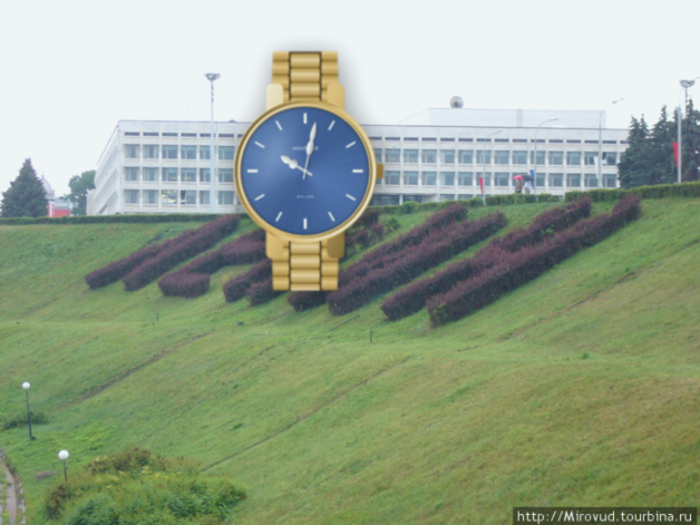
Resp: 10,02
